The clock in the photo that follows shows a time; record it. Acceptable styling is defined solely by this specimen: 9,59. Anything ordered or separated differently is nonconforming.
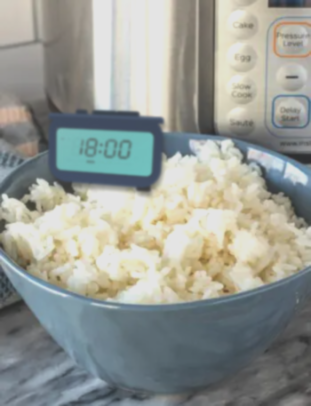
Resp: 18,00
